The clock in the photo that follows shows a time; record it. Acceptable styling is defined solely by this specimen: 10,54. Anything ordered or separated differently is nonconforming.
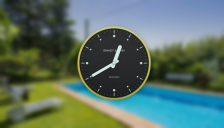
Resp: 12,40
